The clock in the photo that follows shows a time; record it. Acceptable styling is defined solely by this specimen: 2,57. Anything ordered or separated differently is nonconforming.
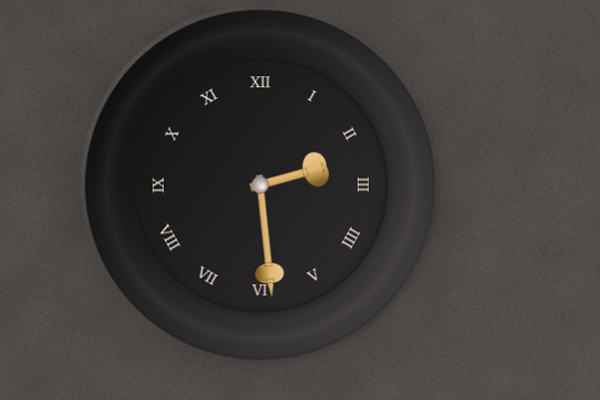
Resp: 2,29
